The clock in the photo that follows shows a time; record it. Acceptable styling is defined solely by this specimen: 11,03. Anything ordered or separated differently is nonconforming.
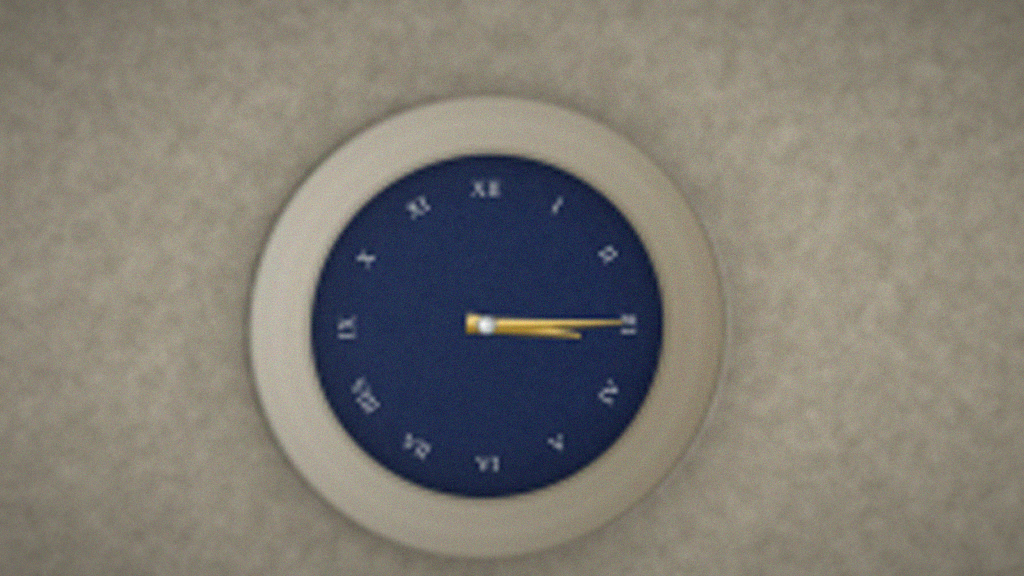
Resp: 3,15
